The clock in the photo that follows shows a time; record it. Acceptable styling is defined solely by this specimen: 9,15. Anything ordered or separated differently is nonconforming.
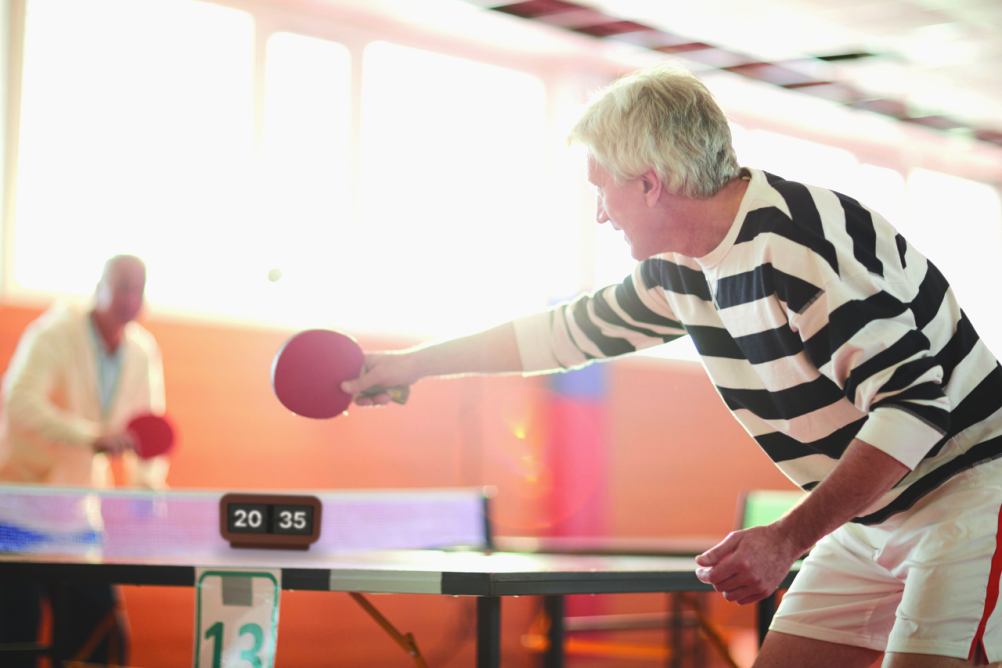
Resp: 20,35
